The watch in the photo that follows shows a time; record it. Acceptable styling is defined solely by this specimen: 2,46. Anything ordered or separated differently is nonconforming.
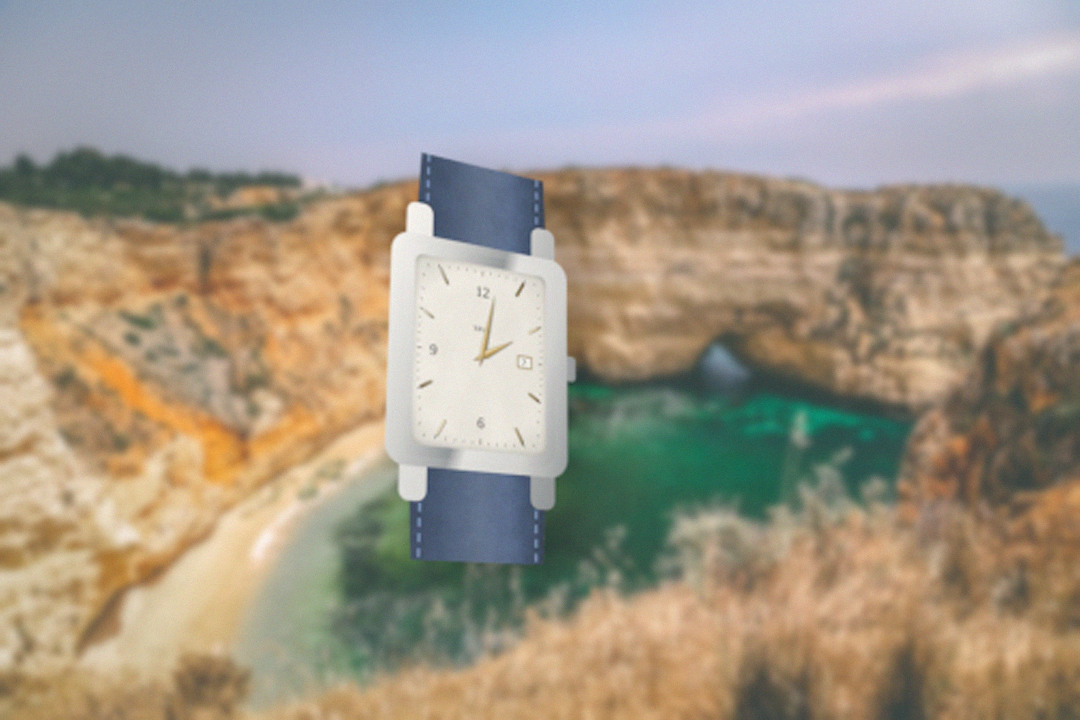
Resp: 2,02
